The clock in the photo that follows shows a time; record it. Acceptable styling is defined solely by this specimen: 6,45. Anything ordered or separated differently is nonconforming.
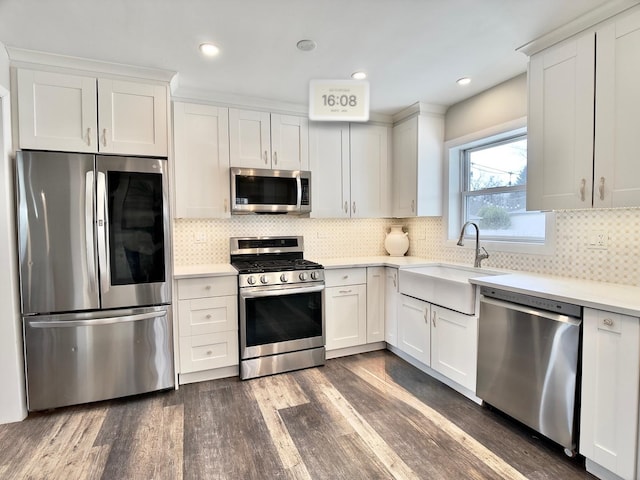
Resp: 16,08
